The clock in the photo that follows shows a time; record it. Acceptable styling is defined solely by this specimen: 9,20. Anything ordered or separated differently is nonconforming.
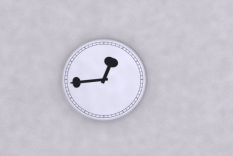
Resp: 12,44
